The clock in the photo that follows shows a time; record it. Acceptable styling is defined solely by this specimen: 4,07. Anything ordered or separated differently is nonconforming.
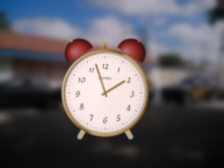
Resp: 1,57
